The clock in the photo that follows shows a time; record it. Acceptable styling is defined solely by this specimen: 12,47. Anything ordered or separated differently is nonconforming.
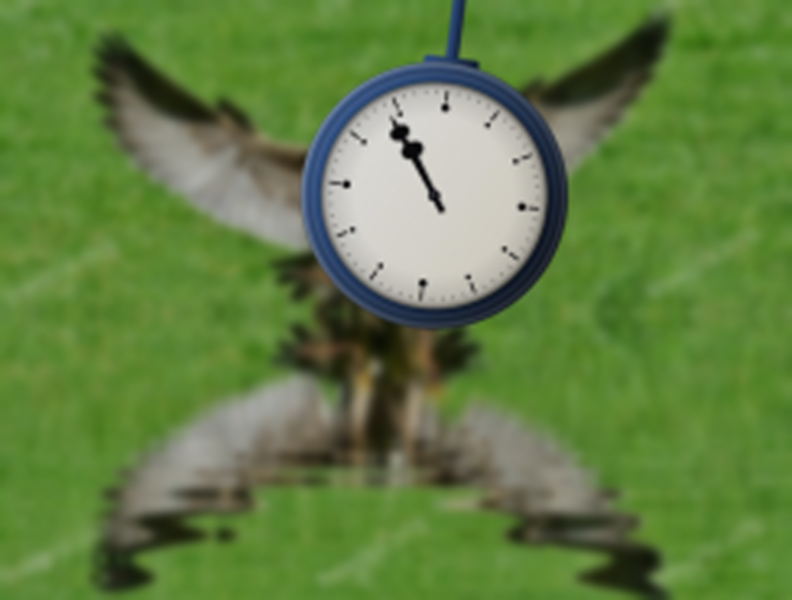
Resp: 10,54
